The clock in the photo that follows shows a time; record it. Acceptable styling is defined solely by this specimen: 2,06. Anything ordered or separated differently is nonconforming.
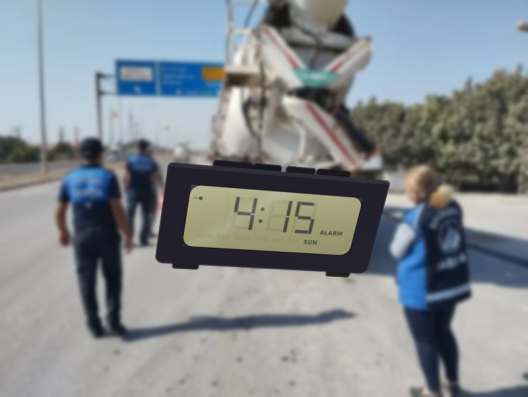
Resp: 4,15
